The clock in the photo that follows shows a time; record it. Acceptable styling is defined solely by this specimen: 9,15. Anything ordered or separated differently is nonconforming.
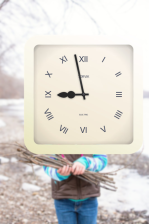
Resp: 8,58
